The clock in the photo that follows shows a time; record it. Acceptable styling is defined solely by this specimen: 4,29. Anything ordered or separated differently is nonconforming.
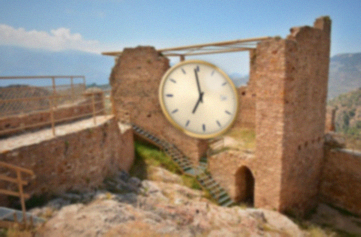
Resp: 6,59
